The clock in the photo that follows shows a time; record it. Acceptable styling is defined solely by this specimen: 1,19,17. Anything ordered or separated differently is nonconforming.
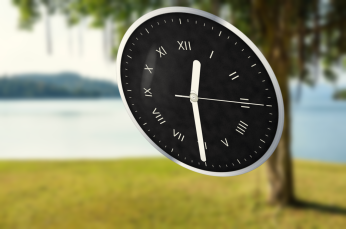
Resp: 12,30,15
